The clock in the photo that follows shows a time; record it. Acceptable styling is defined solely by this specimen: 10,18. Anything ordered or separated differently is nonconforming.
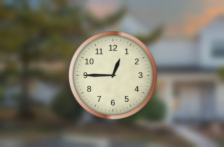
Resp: 12,45
